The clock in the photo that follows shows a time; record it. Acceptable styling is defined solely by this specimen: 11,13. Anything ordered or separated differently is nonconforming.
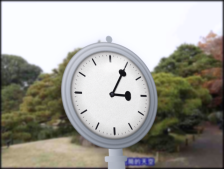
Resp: 3,05
